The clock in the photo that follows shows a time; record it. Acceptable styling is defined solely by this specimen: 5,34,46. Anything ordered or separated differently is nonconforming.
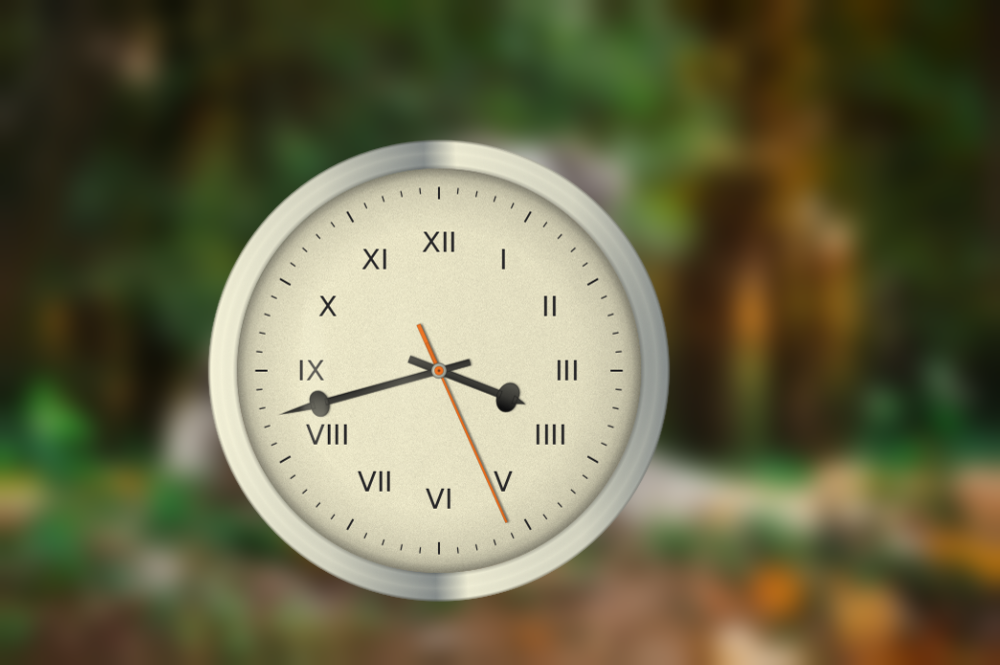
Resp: 3,42,26
